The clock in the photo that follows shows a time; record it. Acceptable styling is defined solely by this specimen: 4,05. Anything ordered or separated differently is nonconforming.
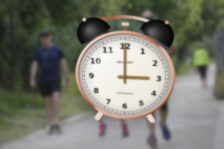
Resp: 3,00
